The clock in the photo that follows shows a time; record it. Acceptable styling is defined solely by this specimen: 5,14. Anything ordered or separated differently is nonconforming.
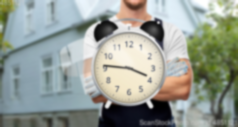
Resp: 3,46
